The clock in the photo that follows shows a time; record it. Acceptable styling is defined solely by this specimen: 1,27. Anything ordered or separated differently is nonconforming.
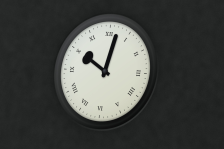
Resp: 10,02
